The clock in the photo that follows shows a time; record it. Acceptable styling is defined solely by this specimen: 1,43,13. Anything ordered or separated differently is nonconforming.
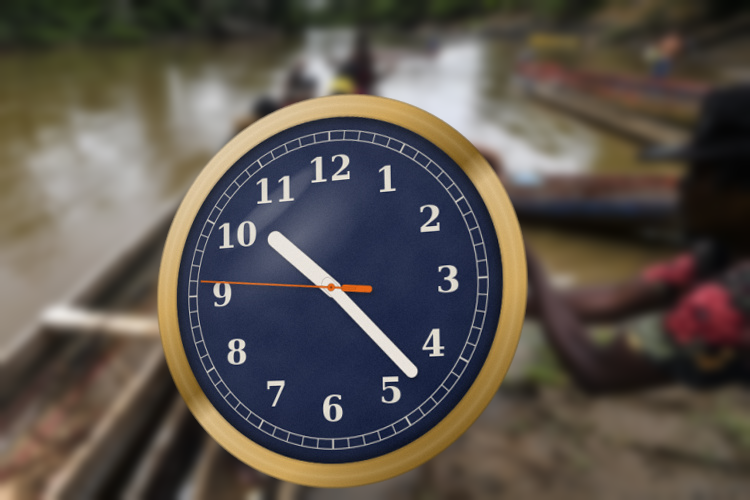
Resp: 10,22,46
